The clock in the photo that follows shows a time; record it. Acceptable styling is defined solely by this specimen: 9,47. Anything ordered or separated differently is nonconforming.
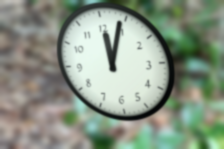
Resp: 12,04
